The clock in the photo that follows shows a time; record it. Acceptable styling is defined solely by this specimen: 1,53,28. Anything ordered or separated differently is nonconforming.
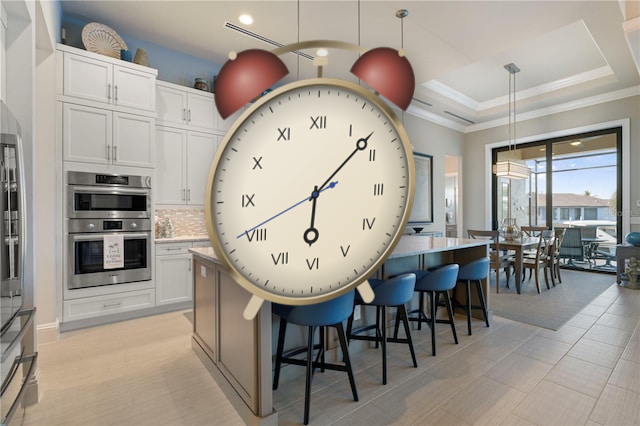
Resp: 6,07,41
